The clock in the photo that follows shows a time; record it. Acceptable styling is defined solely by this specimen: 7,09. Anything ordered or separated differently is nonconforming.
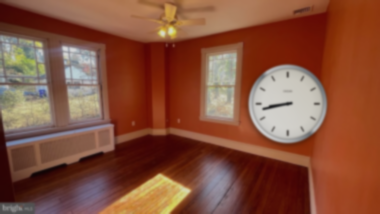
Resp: 8,43
